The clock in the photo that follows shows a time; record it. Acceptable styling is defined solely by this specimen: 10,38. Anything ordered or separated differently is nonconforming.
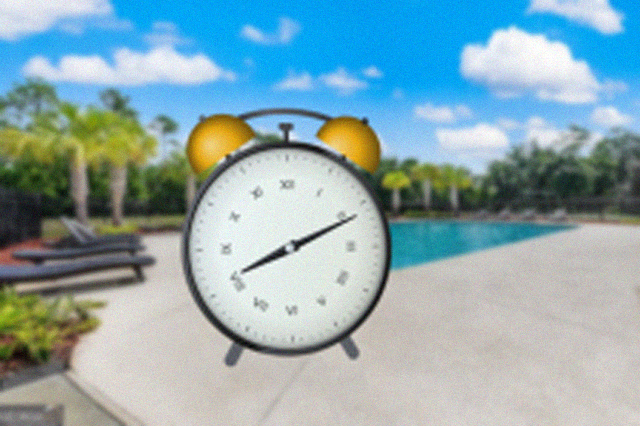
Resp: 8,11
